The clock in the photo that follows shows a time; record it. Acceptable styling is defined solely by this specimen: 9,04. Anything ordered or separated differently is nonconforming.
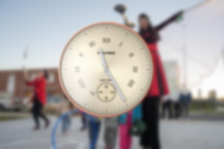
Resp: 11,25
